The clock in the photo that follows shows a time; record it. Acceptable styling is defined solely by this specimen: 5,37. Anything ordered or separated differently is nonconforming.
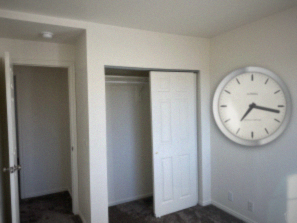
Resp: 7,17
